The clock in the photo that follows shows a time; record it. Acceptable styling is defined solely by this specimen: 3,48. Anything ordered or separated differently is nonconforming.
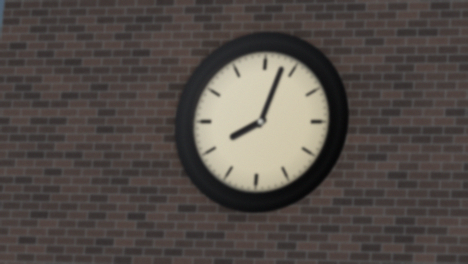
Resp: 8,03
